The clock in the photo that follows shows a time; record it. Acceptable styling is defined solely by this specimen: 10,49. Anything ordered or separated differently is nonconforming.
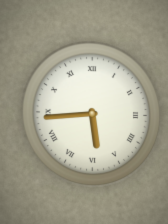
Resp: 5,44
